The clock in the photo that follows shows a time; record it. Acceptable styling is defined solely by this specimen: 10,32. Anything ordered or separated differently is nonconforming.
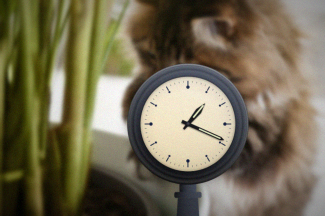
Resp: 1,19
